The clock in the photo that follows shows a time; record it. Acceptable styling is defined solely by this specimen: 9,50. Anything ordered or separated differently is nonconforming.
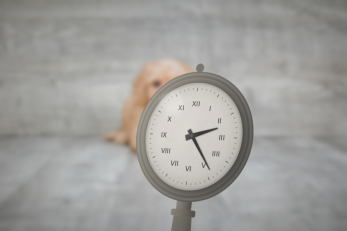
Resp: 2,24
